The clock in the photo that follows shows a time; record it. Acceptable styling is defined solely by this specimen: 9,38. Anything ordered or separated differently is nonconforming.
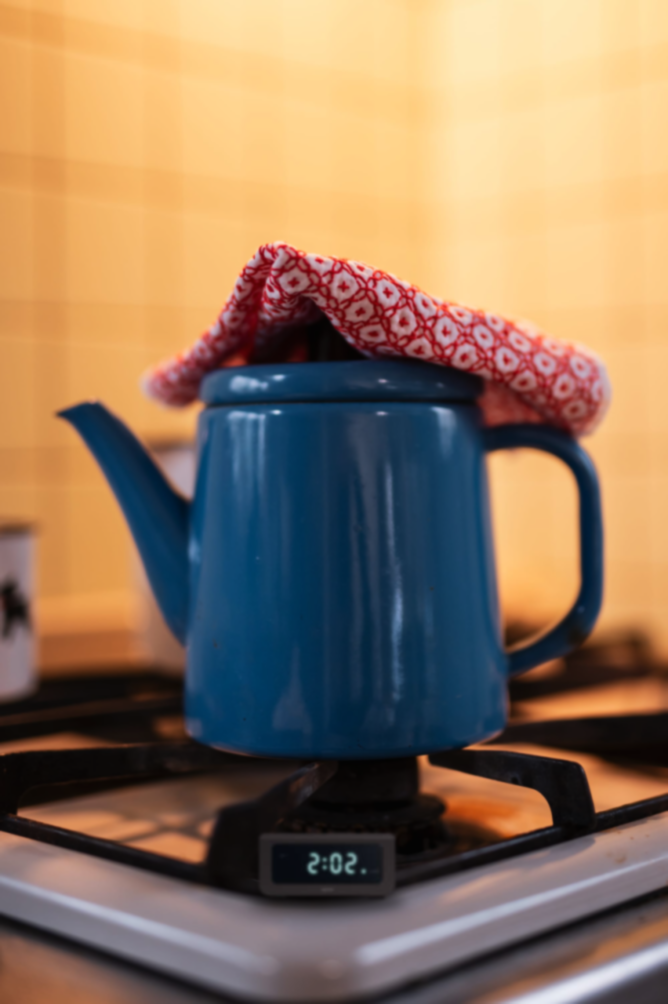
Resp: 2,02
